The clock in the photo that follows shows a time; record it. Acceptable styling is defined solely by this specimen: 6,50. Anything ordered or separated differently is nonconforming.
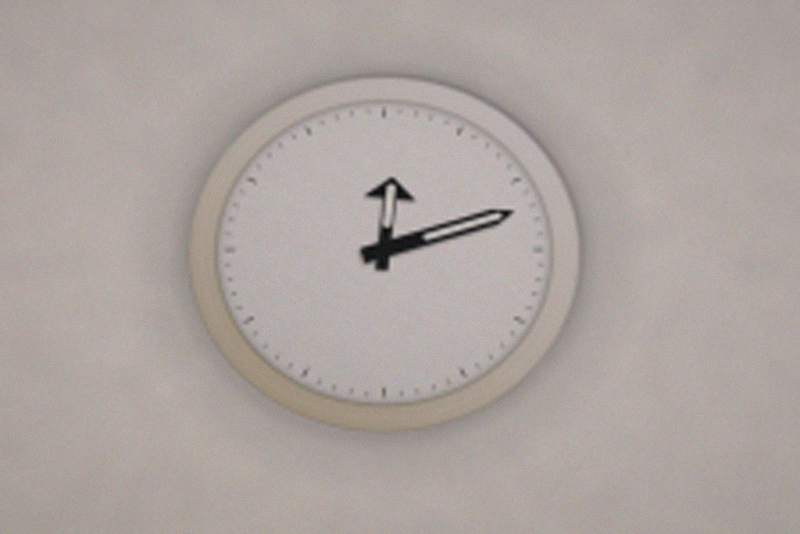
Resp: 12,12
